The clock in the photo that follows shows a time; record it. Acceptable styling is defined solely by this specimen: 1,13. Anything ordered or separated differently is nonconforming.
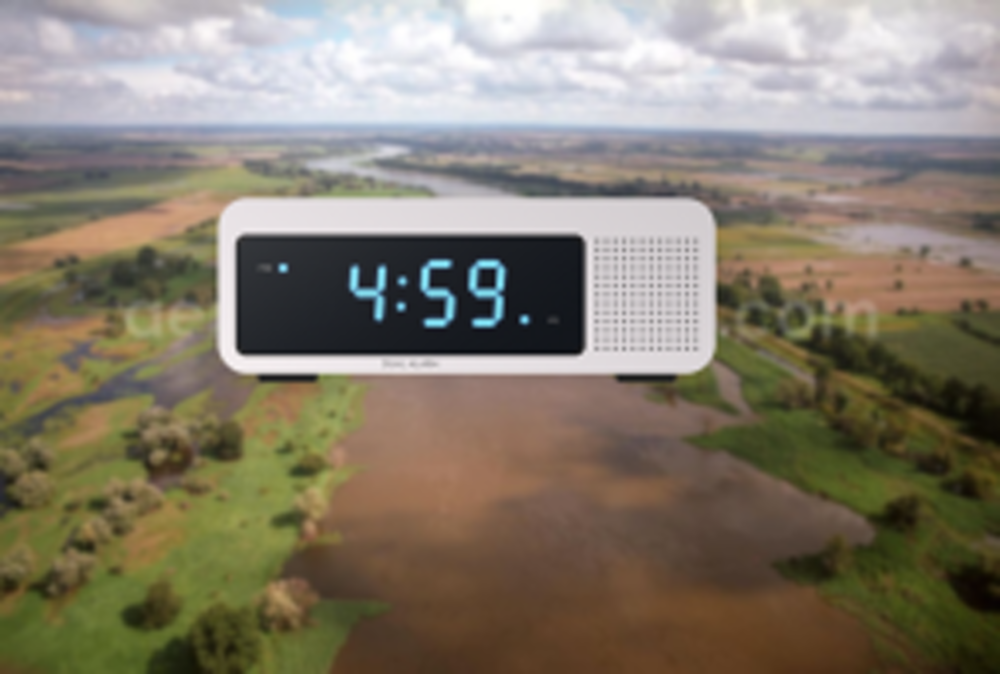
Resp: 4,59
